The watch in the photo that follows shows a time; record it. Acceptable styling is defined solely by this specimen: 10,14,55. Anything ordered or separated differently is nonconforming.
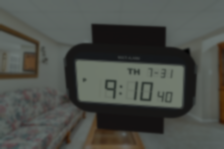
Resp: 9,10,40
